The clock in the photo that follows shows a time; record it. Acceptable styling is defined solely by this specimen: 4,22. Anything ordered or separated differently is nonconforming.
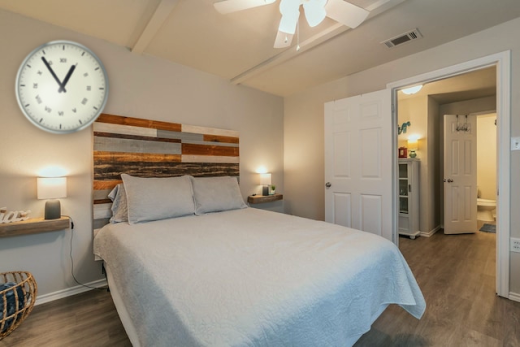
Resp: 12,54
